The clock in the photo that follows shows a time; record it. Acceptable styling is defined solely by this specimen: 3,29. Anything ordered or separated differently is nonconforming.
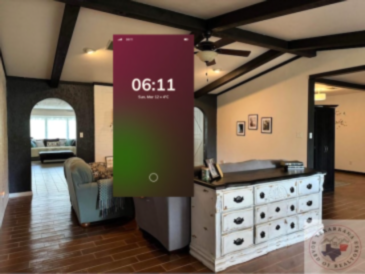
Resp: 6,11
